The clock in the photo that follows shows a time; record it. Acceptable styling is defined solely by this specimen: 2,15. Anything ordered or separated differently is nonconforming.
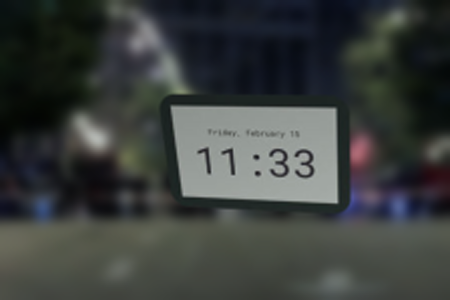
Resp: 11,33
